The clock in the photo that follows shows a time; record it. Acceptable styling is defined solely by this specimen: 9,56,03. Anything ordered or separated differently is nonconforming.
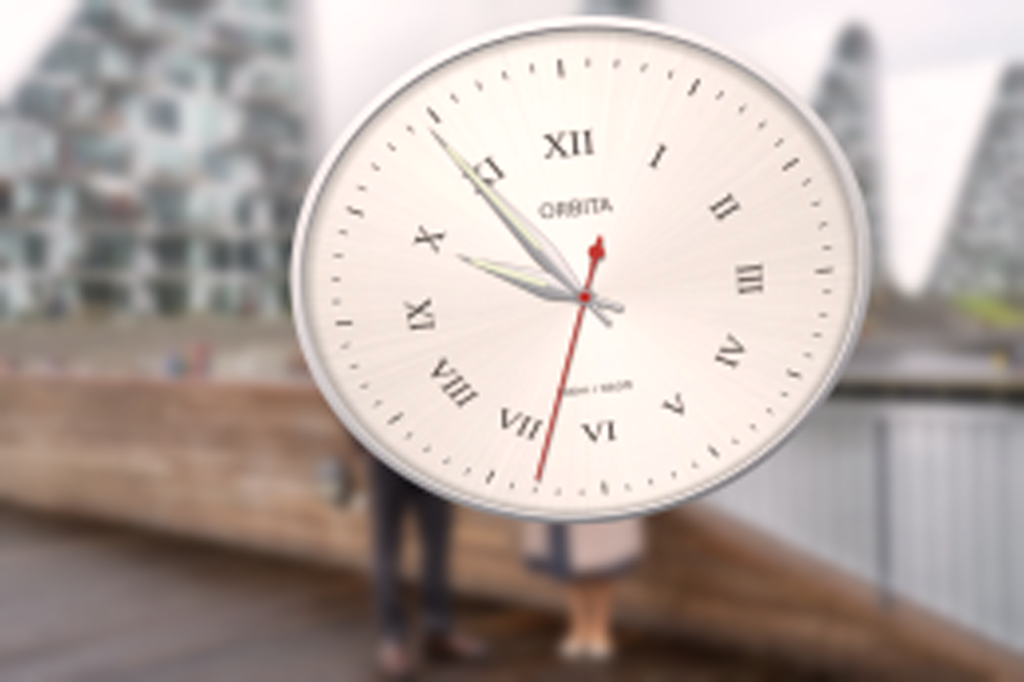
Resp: 9,54,33
